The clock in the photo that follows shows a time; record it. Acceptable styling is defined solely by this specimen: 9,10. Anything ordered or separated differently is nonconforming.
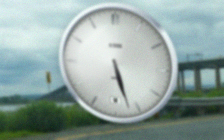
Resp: 5,27
